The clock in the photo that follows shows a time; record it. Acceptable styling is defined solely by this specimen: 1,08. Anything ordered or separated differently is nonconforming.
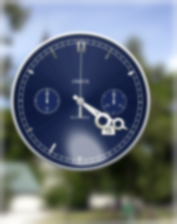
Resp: 4,20
